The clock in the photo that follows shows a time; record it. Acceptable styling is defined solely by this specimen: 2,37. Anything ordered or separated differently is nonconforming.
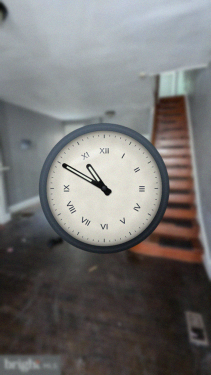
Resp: 10,50
